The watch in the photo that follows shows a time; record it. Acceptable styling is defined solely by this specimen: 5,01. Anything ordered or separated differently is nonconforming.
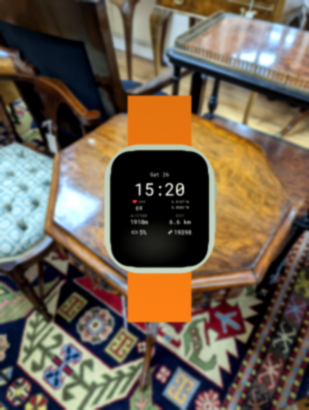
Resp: 15,20
